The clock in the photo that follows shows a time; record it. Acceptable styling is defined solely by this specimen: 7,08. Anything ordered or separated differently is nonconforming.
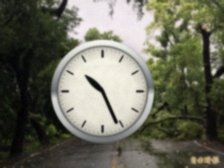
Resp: 10,26
